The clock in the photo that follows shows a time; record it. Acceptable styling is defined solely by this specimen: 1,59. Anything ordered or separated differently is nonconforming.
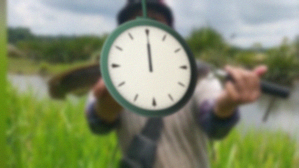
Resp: 12,00
